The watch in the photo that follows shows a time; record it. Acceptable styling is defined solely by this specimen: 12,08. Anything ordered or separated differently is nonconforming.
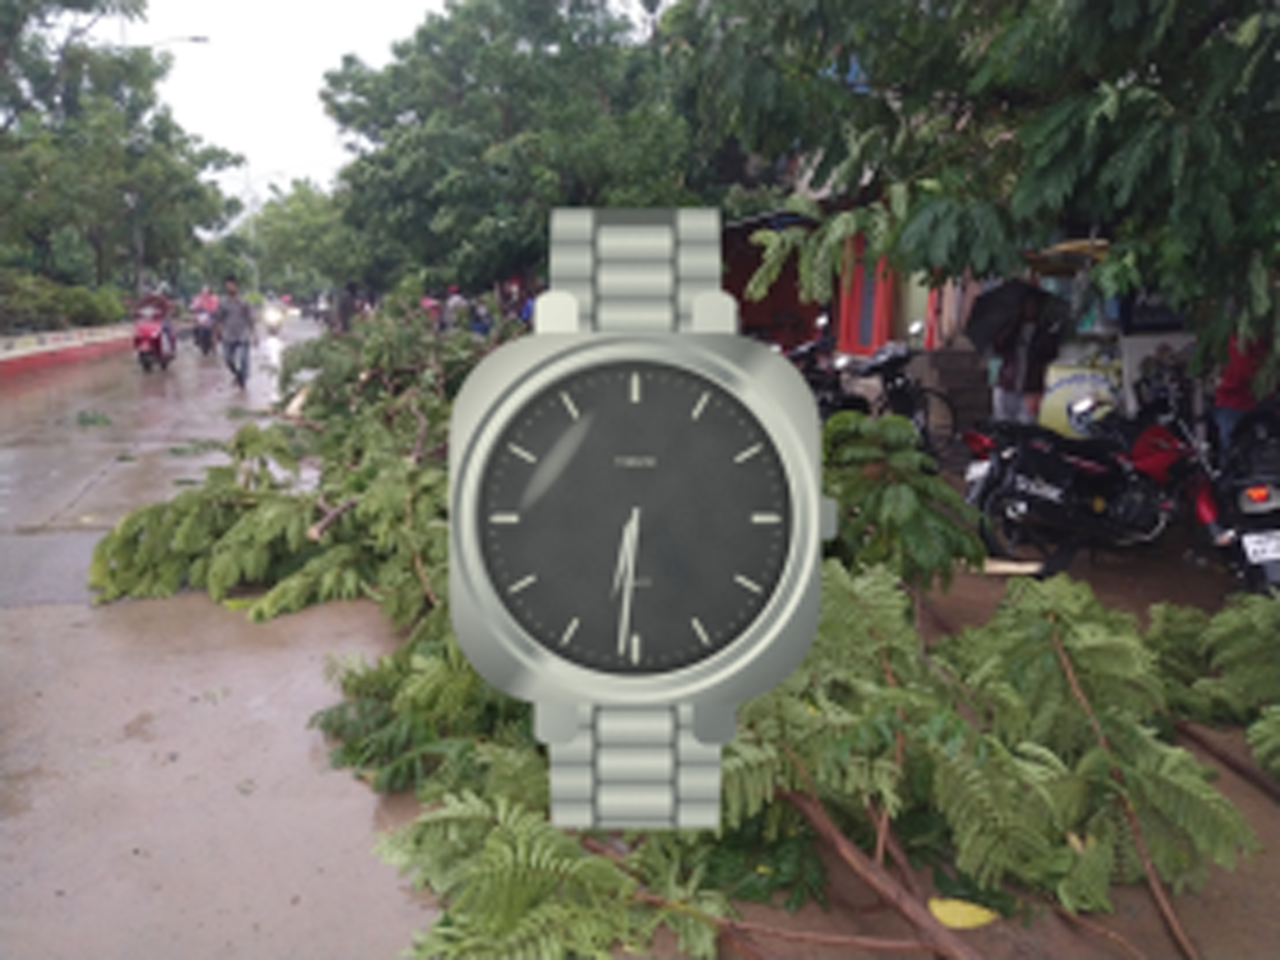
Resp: 6,31
